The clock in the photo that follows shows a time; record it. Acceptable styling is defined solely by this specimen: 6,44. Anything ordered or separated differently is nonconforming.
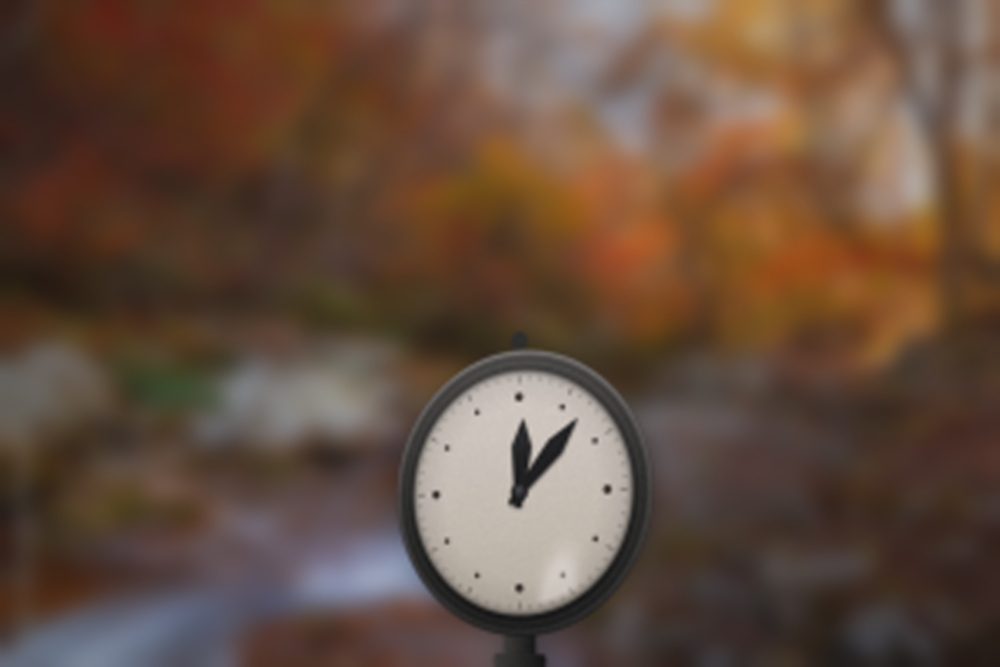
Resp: 12,07
